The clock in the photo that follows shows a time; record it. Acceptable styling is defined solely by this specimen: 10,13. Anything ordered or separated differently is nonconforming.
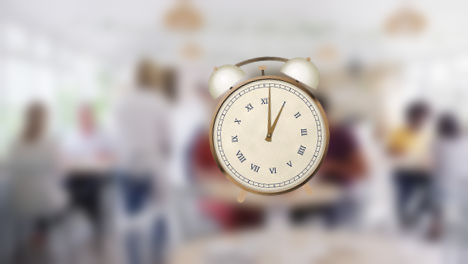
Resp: 1,01
